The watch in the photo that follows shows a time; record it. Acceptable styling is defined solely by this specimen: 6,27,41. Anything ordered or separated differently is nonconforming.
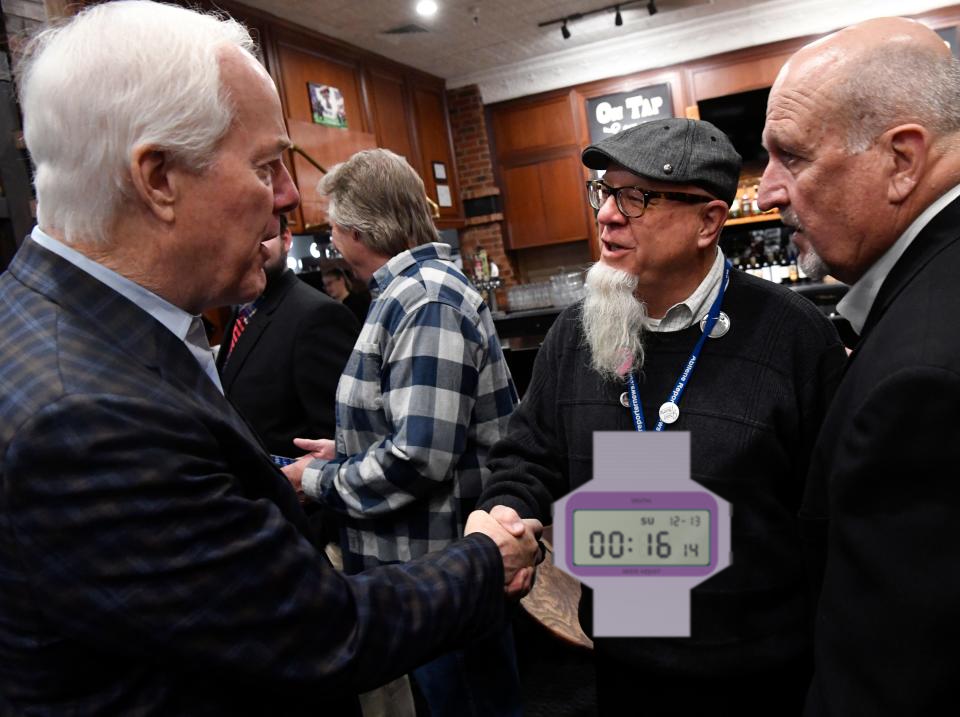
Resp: 0,16,14
